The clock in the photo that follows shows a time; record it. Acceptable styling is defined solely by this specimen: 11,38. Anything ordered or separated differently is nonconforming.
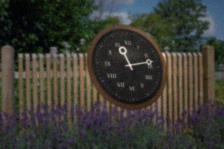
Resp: 11,13
